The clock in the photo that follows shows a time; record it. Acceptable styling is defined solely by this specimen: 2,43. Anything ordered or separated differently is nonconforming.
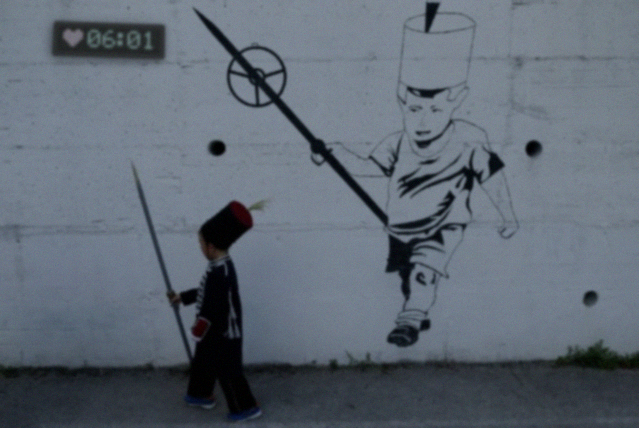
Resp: 6,01
